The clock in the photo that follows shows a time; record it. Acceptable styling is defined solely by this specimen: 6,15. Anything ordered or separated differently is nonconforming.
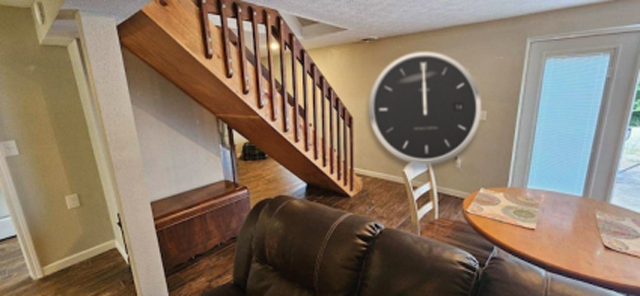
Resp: 12,00
